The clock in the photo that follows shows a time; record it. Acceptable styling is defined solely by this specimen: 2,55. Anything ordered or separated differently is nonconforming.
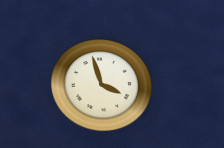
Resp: 3,58
